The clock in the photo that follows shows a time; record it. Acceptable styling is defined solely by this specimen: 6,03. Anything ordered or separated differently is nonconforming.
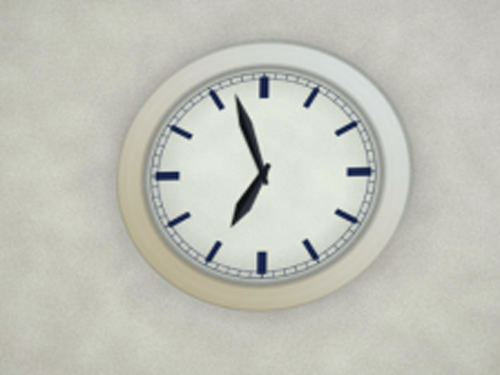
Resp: 6,57
